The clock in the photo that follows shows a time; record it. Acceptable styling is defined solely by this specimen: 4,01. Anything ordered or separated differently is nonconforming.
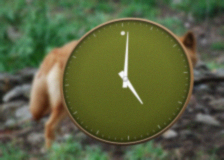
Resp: 5,01
